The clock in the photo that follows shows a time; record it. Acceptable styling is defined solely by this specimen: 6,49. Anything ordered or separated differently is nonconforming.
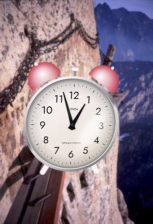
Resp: 12,57
